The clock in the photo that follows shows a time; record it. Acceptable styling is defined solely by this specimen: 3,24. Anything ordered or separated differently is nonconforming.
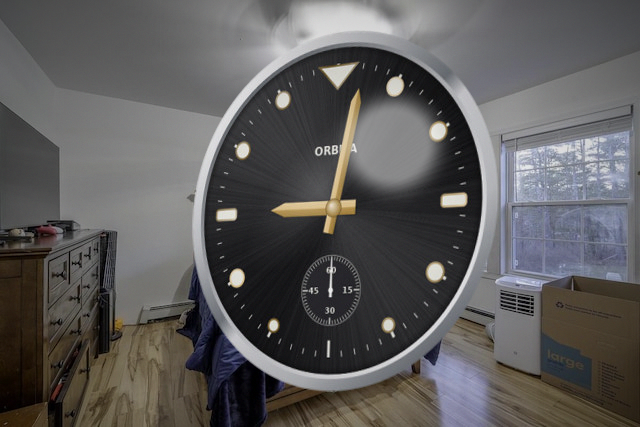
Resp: 9,02
